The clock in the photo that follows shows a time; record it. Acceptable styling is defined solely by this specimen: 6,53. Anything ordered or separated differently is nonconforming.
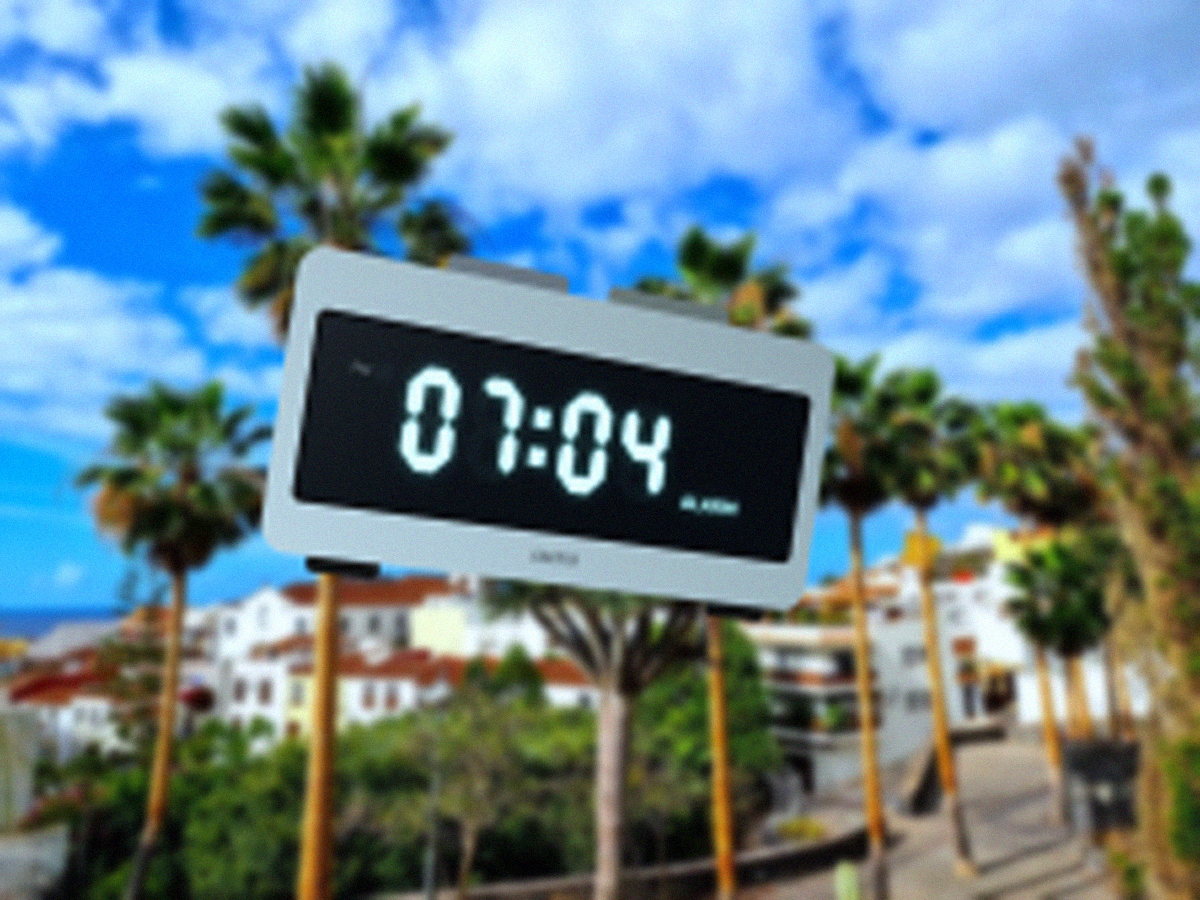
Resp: 7,04
